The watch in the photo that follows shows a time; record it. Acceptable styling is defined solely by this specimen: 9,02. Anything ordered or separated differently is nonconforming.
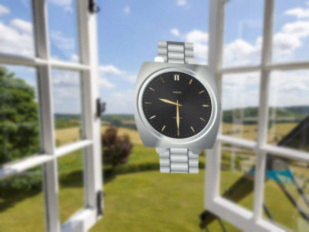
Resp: 9,30
